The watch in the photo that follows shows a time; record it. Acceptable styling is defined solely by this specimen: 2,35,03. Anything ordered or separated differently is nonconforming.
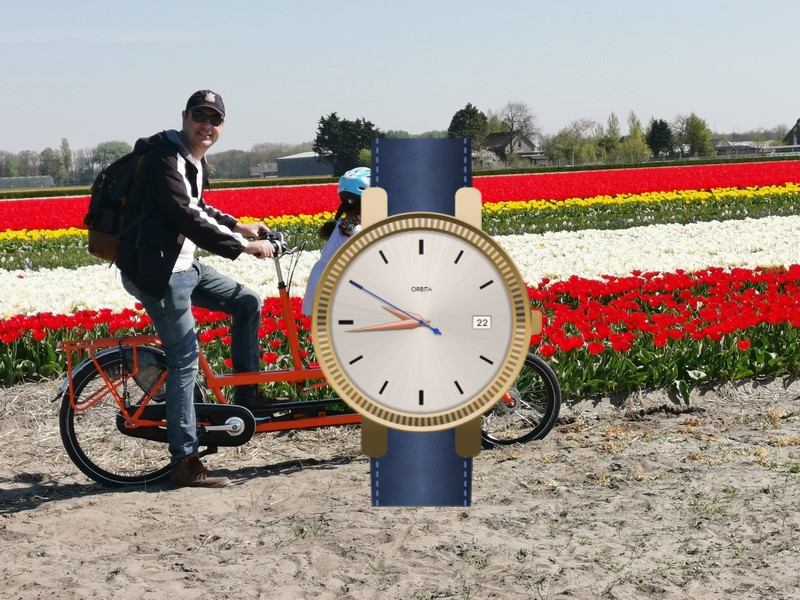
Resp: 9,43,50
